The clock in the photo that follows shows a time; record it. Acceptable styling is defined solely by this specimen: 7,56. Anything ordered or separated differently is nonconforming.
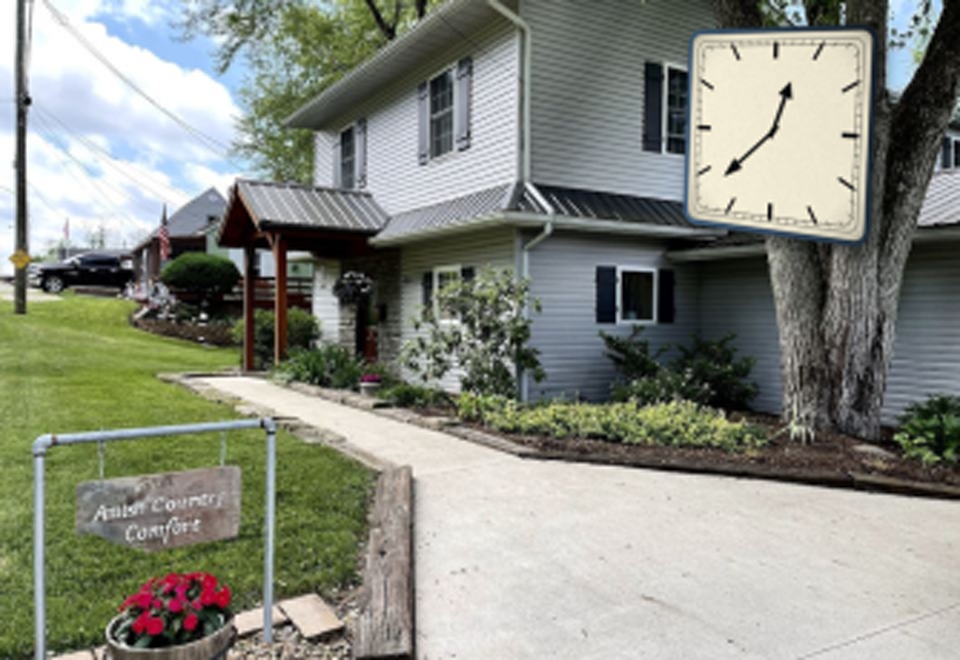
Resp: 12,38
